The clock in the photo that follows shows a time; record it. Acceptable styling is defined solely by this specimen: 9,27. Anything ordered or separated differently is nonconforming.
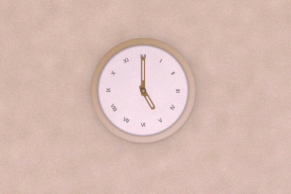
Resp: 5,00
